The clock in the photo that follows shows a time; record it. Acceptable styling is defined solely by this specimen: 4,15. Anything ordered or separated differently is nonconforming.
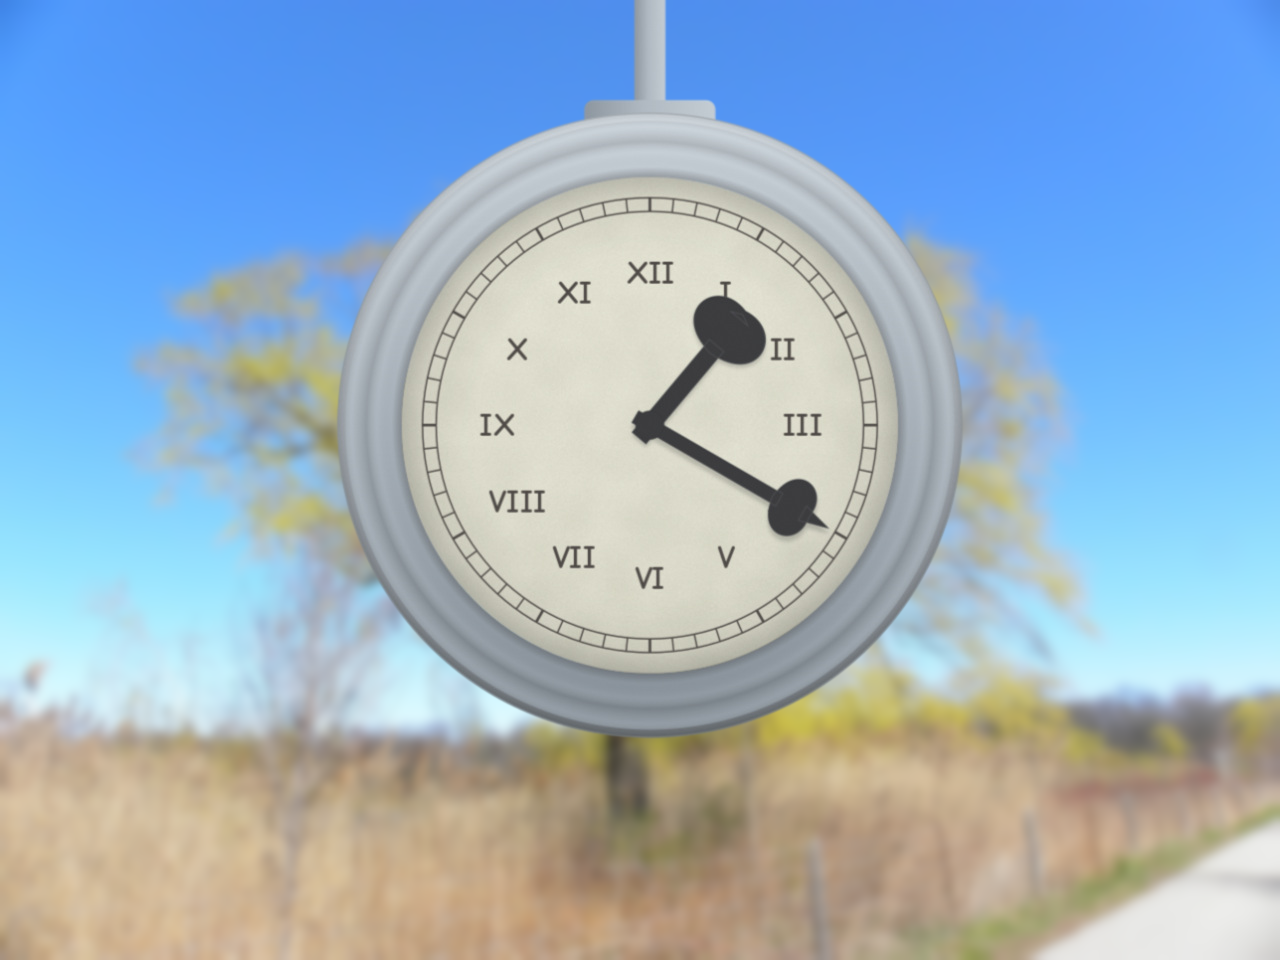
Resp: 1,20
